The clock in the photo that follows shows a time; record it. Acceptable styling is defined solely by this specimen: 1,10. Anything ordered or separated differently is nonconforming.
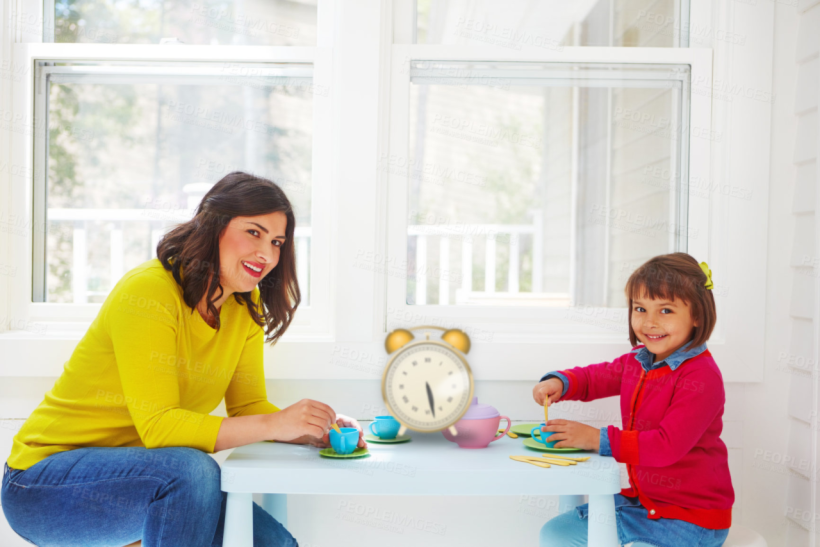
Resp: 5,28
